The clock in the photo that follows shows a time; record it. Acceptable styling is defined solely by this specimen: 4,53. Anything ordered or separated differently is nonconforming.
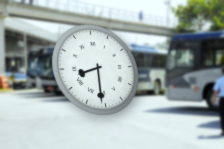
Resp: 8,31
